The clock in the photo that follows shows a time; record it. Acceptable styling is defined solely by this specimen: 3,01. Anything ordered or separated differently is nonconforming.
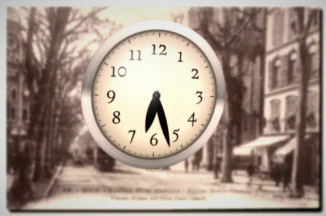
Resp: 6,27
